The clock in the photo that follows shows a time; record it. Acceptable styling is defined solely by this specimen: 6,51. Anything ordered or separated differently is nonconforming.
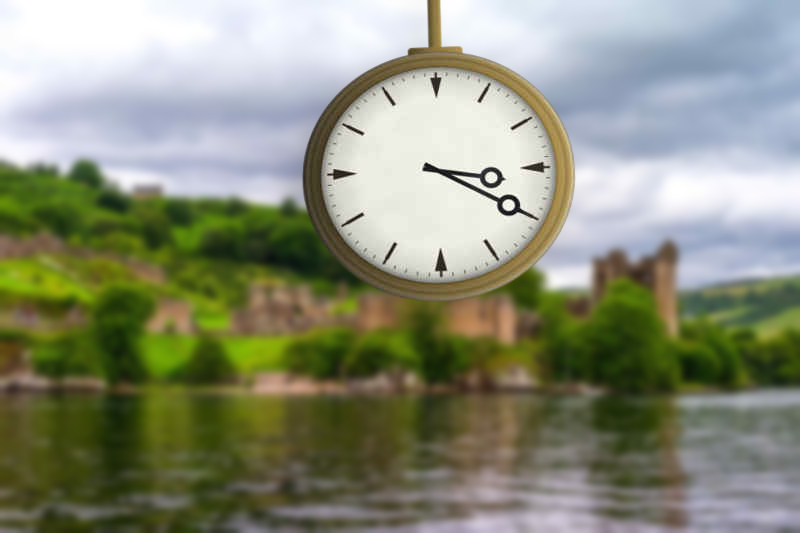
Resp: 3,20
